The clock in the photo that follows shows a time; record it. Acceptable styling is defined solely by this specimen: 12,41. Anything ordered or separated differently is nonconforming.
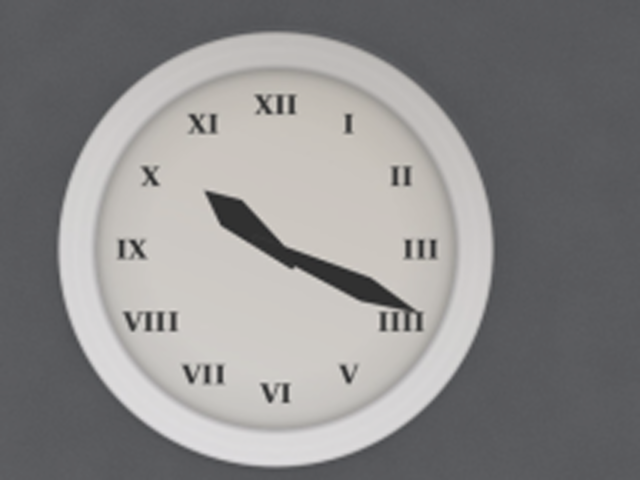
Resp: 10,19
